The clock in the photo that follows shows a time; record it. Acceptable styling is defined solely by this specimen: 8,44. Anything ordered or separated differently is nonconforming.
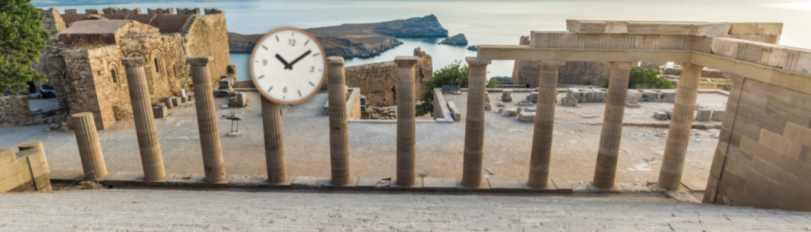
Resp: 10,08
